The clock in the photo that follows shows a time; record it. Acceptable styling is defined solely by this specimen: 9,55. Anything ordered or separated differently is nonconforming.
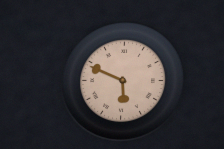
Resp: 5,49
